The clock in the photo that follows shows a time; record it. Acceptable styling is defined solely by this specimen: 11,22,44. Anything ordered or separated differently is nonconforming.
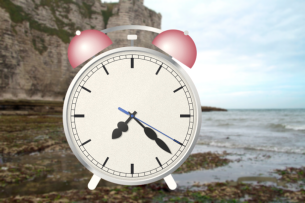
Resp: 7,22,20
